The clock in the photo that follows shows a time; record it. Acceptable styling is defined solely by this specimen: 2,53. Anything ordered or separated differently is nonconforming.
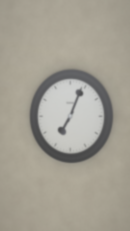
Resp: 7,04
